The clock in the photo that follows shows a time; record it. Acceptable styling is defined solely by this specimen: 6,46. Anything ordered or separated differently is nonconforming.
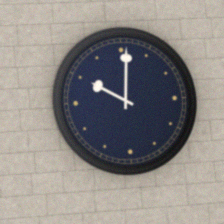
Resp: 10,01
